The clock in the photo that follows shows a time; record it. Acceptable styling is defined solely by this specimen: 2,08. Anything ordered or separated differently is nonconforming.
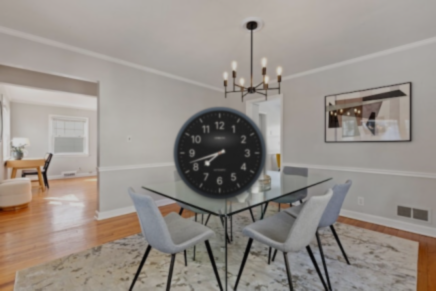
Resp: 7,42
